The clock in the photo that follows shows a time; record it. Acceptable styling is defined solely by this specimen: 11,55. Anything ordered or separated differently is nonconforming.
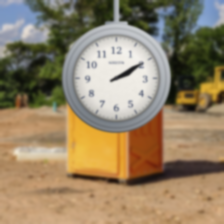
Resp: 2,10
